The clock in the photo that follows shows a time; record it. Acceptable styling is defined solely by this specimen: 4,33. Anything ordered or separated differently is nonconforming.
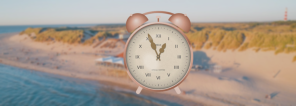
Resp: 12,56
